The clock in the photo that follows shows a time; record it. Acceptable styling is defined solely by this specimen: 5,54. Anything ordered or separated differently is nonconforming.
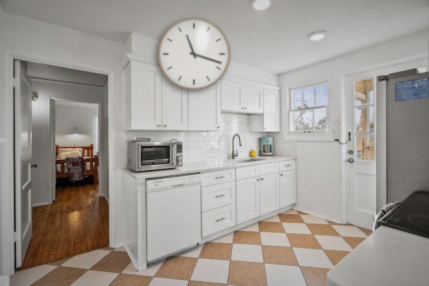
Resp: 11,18
